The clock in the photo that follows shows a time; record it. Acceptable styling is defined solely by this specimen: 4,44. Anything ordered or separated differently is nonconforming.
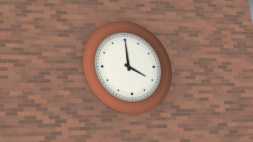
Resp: 4,00
